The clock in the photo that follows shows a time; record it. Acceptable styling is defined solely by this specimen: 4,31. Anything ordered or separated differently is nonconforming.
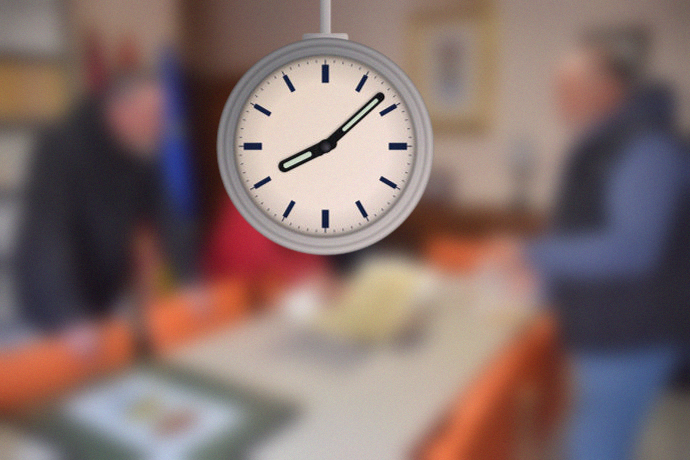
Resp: 8,08
